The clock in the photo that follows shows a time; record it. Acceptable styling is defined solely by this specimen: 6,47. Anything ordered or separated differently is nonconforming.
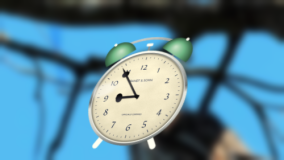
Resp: 8,54
